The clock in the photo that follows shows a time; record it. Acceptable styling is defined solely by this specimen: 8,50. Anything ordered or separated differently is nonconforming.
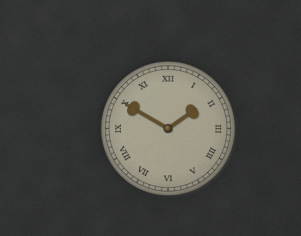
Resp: 1,50
